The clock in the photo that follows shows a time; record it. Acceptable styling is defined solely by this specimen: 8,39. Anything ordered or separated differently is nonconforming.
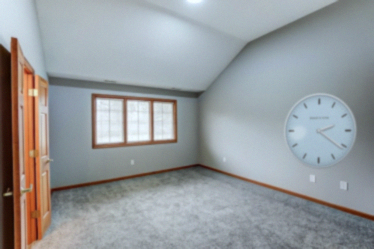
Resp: 2,21
